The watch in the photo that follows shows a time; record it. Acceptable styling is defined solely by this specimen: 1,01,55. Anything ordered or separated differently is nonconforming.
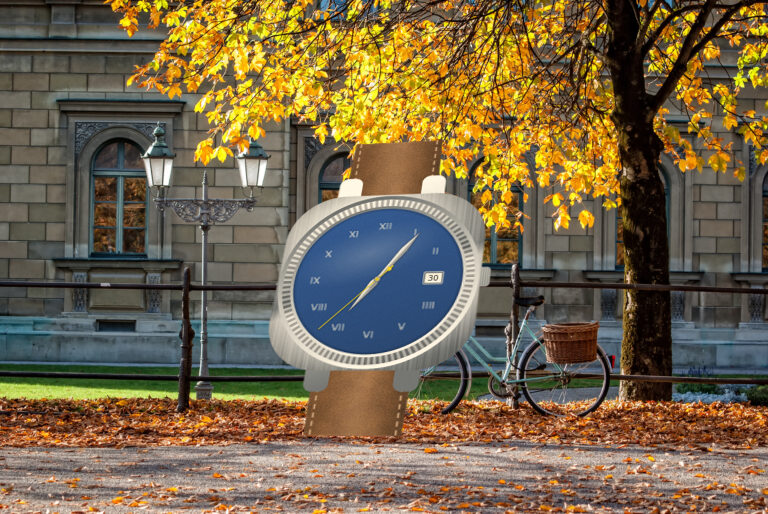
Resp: 7,05,37
